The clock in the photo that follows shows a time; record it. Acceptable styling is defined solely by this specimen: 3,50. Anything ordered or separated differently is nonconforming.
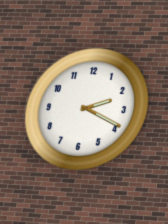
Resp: 2,19
